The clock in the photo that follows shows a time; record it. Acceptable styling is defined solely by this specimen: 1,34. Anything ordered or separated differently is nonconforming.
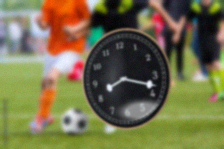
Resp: 8,18
